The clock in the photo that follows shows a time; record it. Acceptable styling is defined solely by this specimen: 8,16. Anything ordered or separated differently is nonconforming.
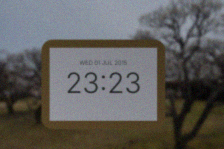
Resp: 23,23
